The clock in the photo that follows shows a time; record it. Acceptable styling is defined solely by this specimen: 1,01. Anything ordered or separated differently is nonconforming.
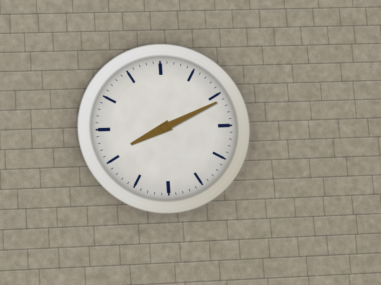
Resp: 8,11
